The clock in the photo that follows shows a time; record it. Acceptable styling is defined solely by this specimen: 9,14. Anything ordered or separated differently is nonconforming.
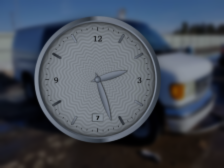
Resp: 2,27
